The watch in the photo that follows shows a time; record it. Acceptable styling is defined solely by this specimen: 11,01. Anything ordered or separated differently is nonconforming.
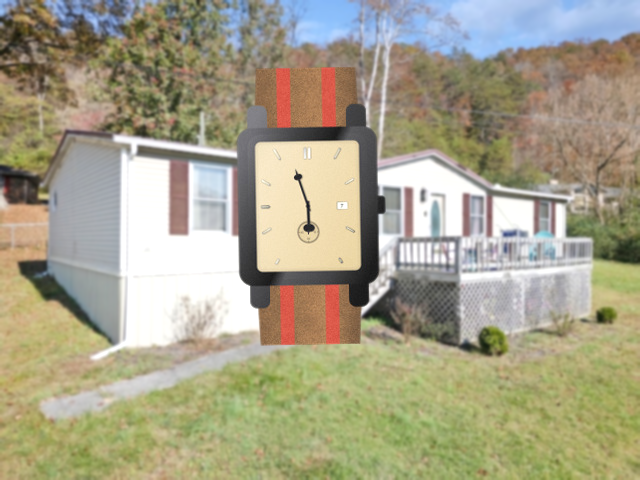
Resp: 5,57
